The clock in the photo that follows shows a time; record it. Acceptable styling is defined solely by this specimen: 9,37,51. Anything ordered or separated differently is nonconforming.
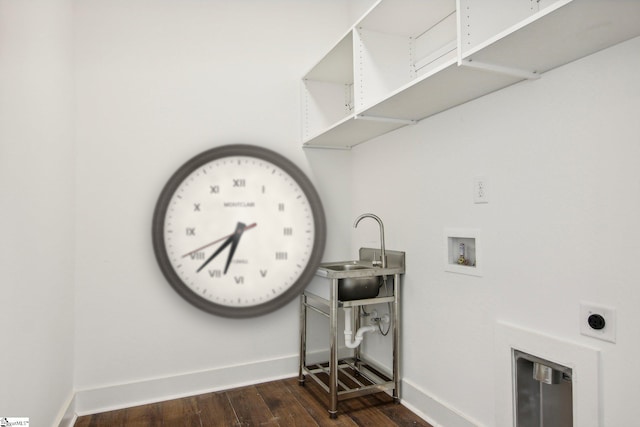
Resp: 6,37,41
